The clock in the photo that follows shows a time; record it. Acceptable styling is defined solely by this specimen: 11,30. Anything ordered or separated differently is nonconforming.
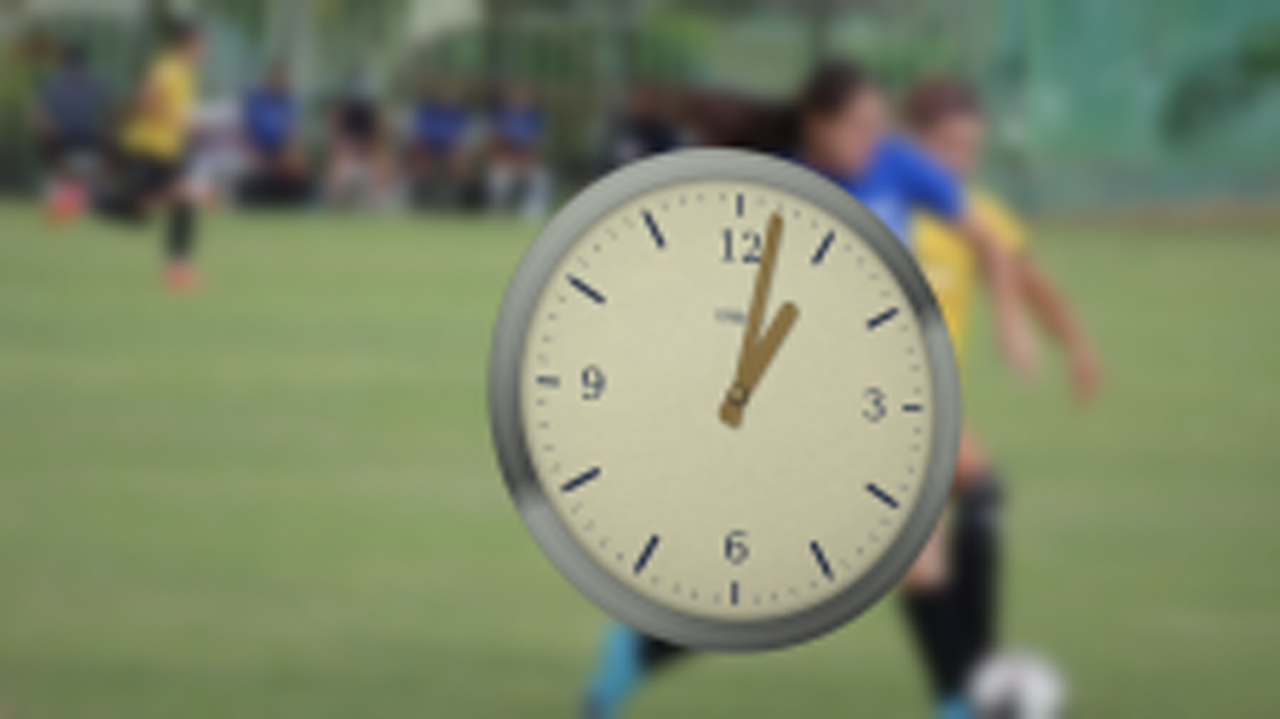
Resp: 1,02
